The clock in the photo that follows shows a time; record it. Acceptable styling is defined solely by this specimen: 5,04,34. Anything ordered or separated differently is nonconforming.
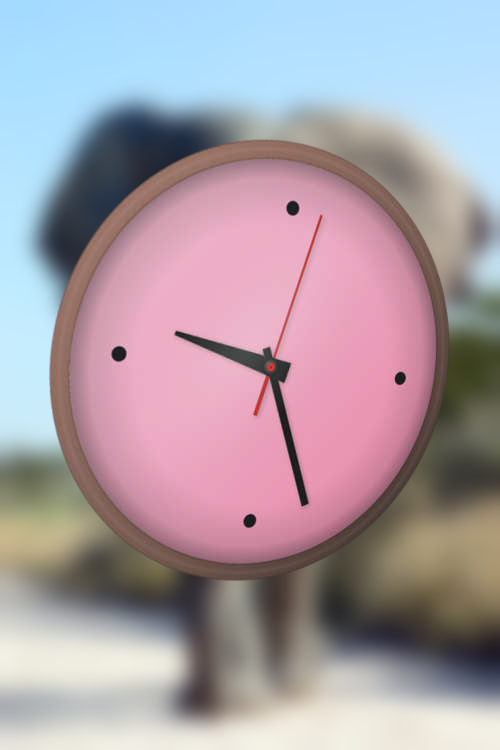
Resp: 9,26,02
